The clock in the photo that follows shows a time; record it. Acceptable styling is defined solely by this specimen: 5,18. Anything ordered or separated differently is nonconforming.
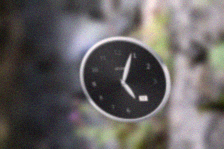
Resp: 5,04
